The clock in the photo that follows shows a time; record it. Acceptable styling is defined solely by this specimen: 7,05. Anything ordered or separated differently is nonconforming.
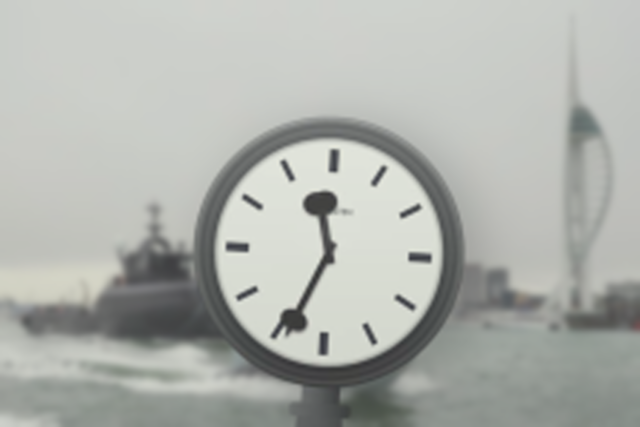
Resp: 11,34
